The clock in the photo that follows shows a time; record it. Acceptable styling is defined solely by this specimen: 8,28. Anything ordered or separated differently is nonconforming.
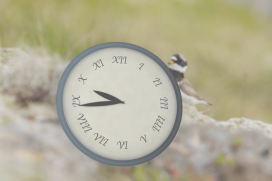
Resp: 9,44
